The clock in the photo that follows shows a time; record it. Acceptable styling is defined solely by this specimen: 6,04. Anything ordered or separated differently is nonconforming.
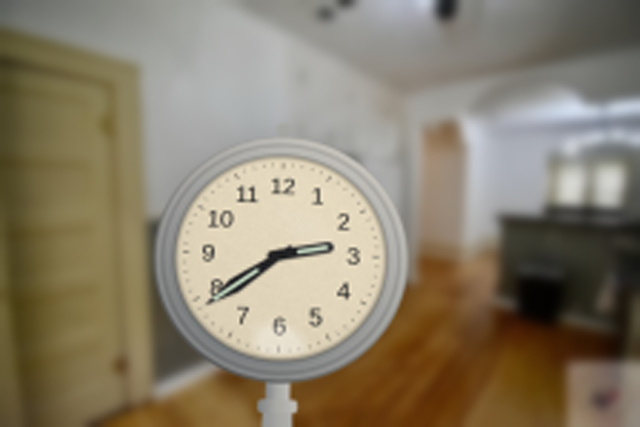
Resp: 2,39
